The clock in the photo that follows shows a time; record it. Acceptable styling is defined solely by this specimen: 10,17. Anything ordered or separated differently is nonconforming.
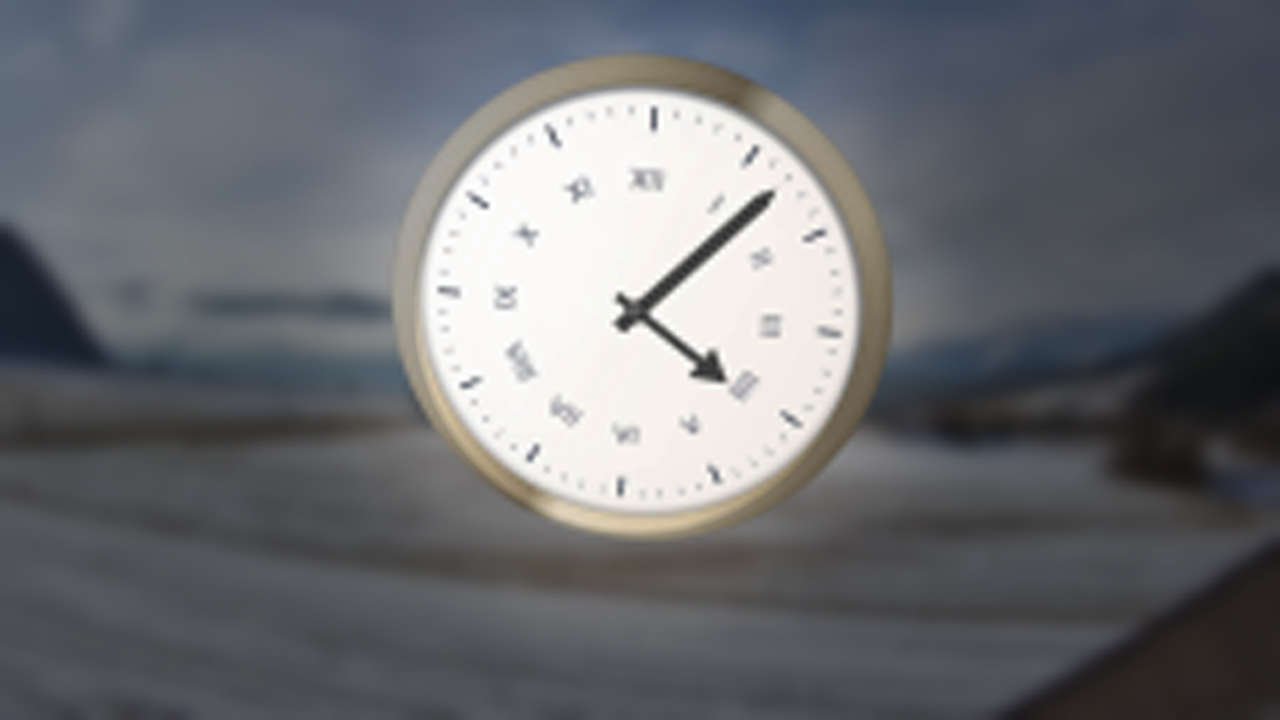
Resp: 4,07
